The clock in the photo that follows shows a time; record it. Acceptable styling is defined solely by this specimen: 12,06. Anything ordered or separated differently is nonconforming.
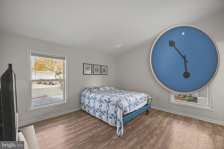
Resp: 5,54
